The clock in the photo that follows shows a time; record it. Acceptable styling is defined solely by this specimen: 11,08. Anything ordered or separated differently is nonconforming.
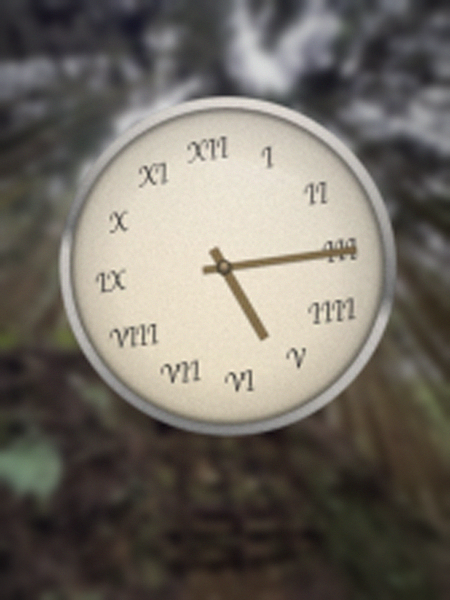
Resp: 5,15
